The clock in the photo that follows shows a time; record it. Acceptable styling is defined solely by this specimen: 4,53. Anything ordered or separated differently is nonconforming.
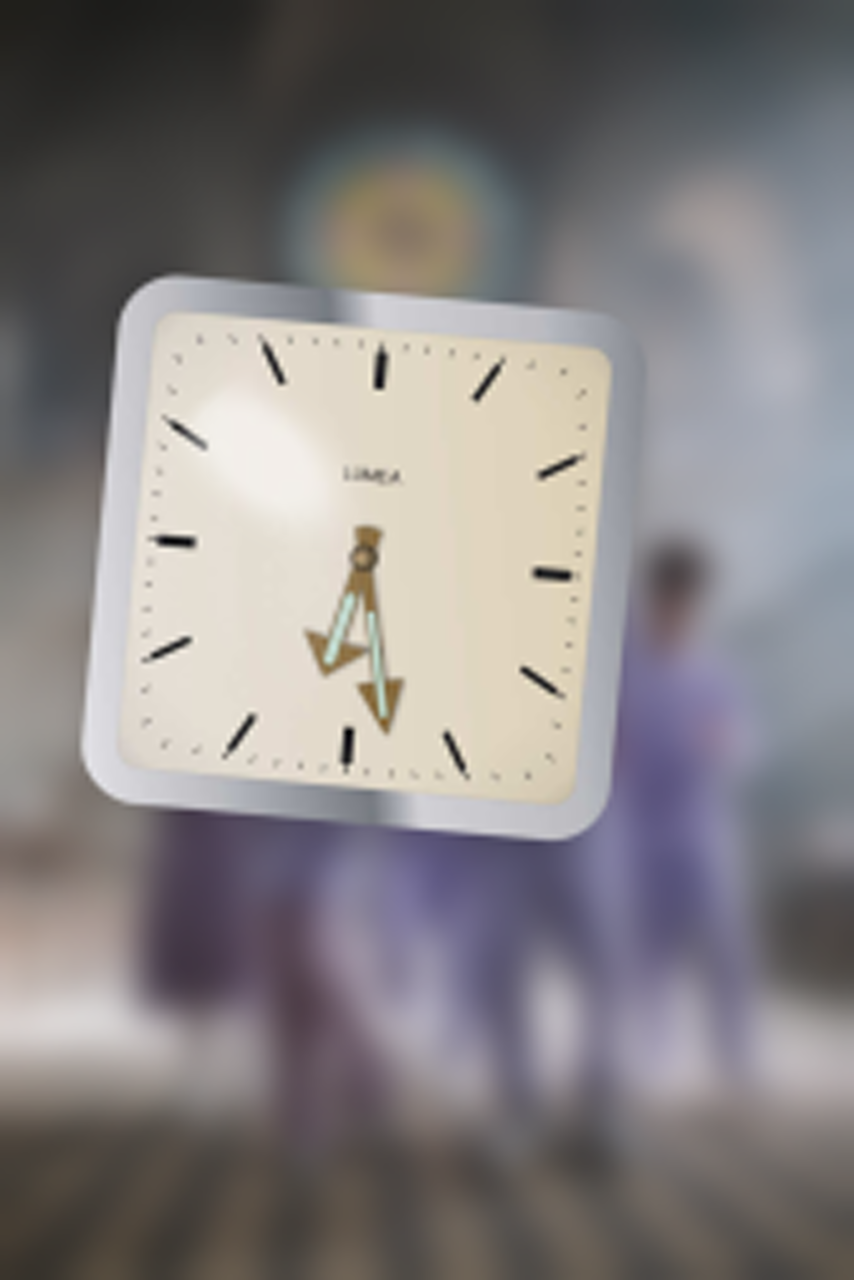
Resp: 6,28
